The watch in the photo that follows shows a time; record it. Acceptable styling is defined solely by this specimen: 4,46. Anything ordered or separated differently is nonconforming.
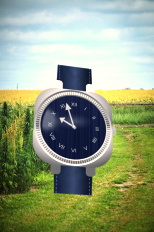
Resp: 9,57
